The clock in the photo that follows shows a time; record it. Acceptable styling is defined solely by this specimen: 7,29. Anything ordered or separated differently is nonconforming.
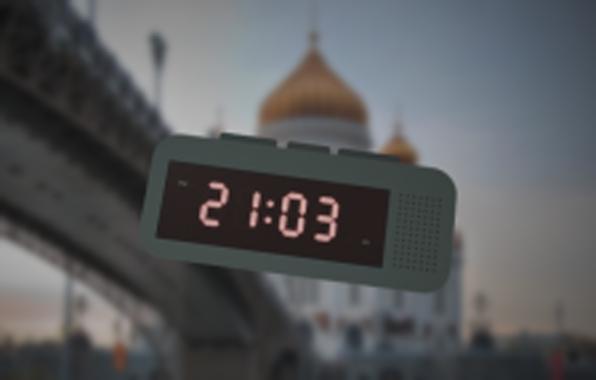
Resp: 21,03
